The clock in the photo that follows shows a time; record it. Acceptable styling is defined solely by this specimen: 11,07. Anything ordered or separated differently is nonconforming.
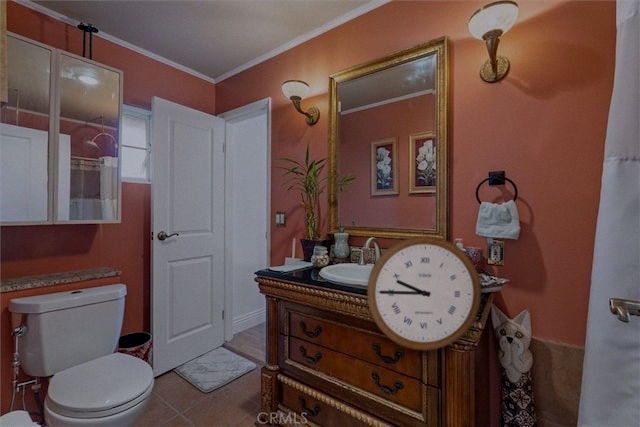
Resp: 9,45
